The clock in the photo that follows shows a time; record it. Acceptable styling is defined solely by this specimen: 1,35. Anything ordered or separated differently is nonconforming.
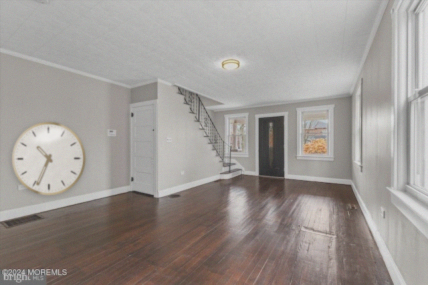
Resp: 10,34
